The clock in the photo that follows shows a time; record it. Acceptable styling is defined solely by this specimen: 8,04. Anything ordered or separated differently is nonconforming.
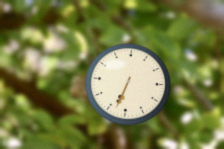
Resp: 6,33
